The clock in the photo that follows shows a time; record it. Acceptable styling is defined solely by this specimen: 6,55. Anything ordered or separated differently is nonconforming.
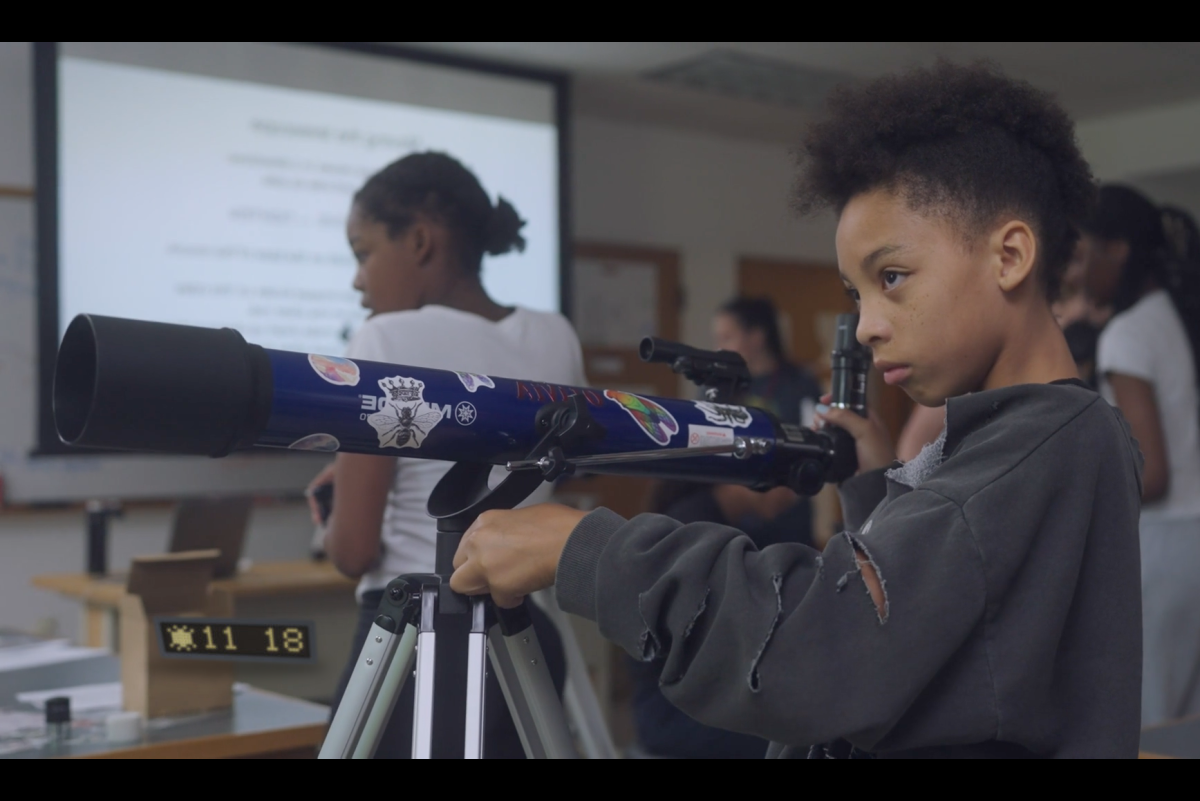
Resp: 11,18
